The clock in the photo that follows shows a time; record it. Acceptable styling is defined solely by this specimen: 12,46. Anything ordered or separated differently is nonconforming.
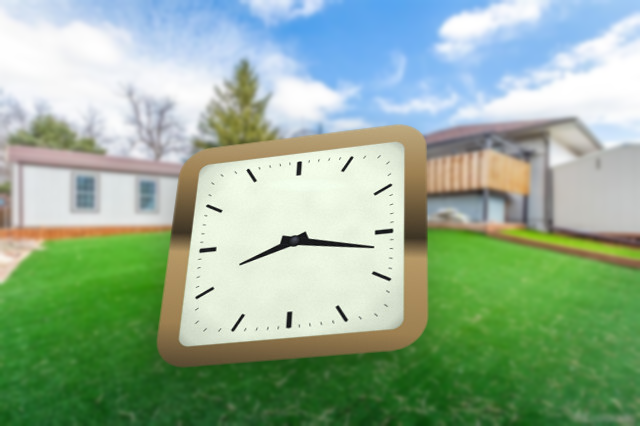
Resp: 8,17
